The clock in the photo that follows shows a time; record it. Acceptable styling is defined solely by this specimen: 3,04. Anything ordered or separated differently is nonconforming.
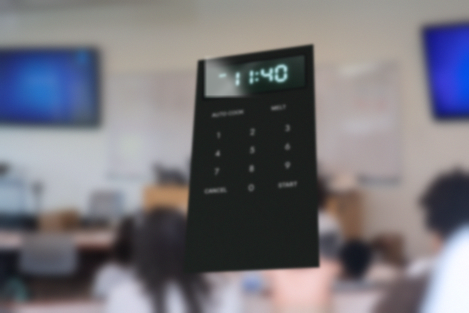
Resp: 11,40
